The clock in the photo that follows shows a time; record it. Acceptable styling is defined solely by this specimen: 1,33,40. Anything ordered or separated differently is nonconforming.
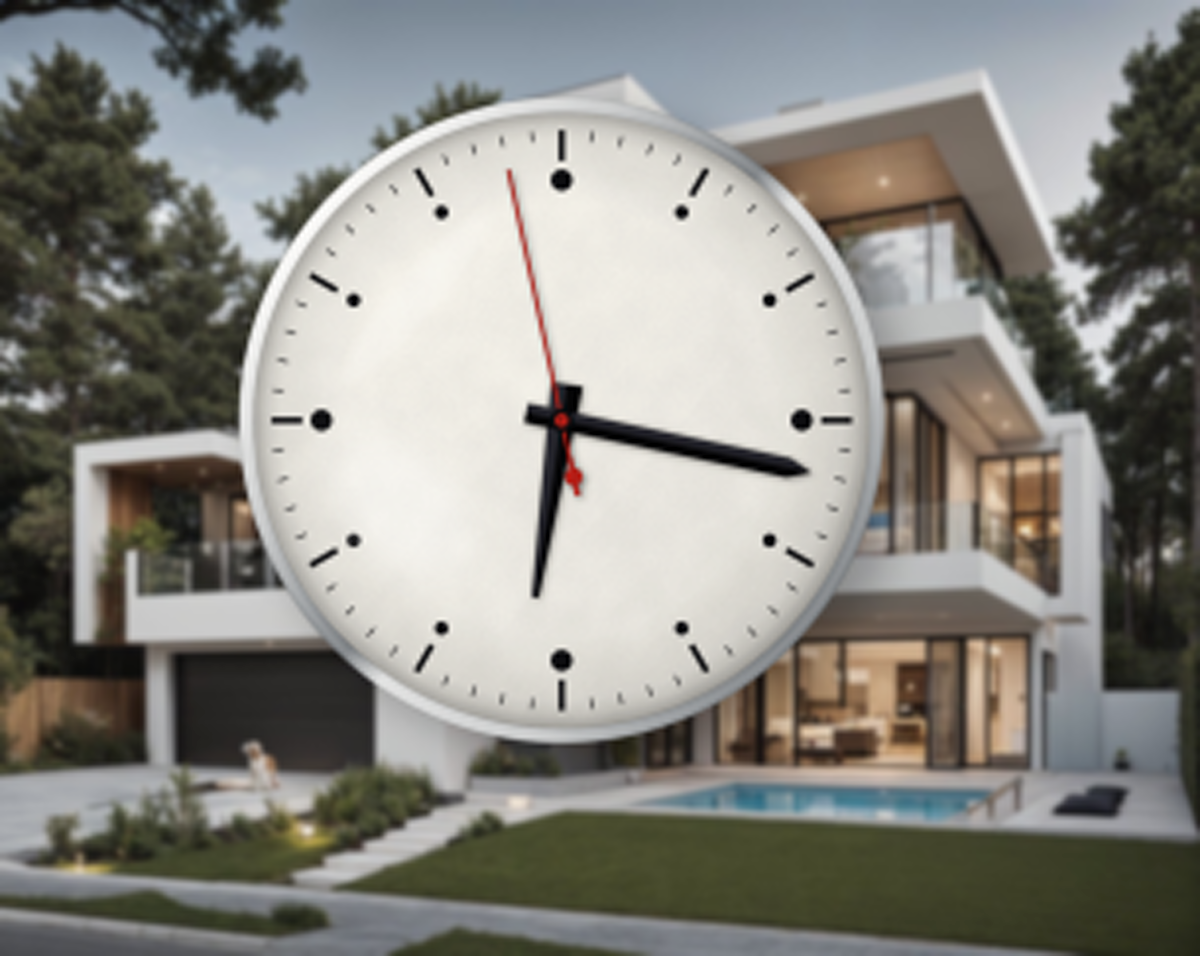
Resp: 6,16,58
